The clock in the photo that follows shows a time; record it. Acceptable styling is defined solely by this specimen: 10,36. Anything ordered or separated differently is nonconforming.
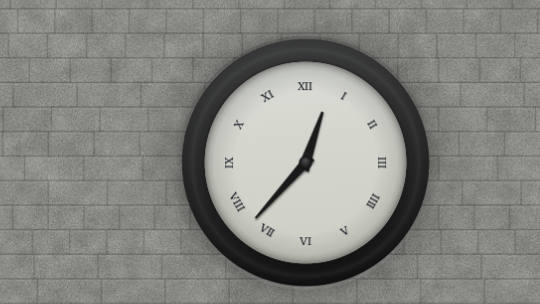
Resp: 12,37
